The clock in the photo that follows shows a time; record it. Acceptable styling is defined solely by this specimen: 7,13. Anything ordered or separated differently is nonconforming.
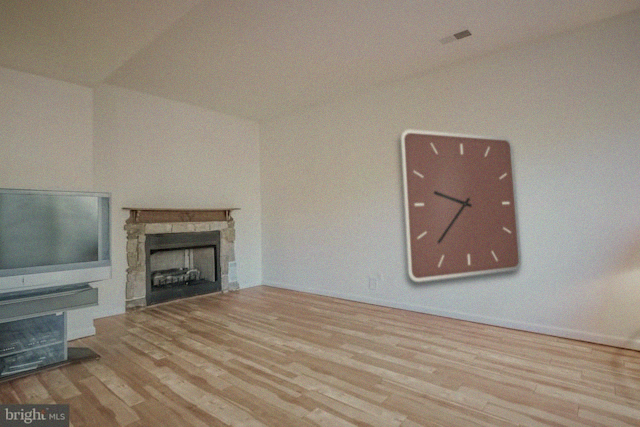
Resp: 9,37
